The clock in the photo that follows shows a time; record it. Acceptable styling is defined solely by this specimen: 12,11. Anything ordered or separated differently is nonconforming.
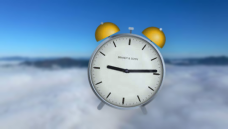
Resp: 9,14
